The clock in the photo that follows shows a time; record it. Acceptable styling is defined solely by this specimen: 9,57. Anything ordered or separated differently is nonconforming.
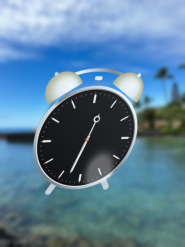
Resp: 12,33
